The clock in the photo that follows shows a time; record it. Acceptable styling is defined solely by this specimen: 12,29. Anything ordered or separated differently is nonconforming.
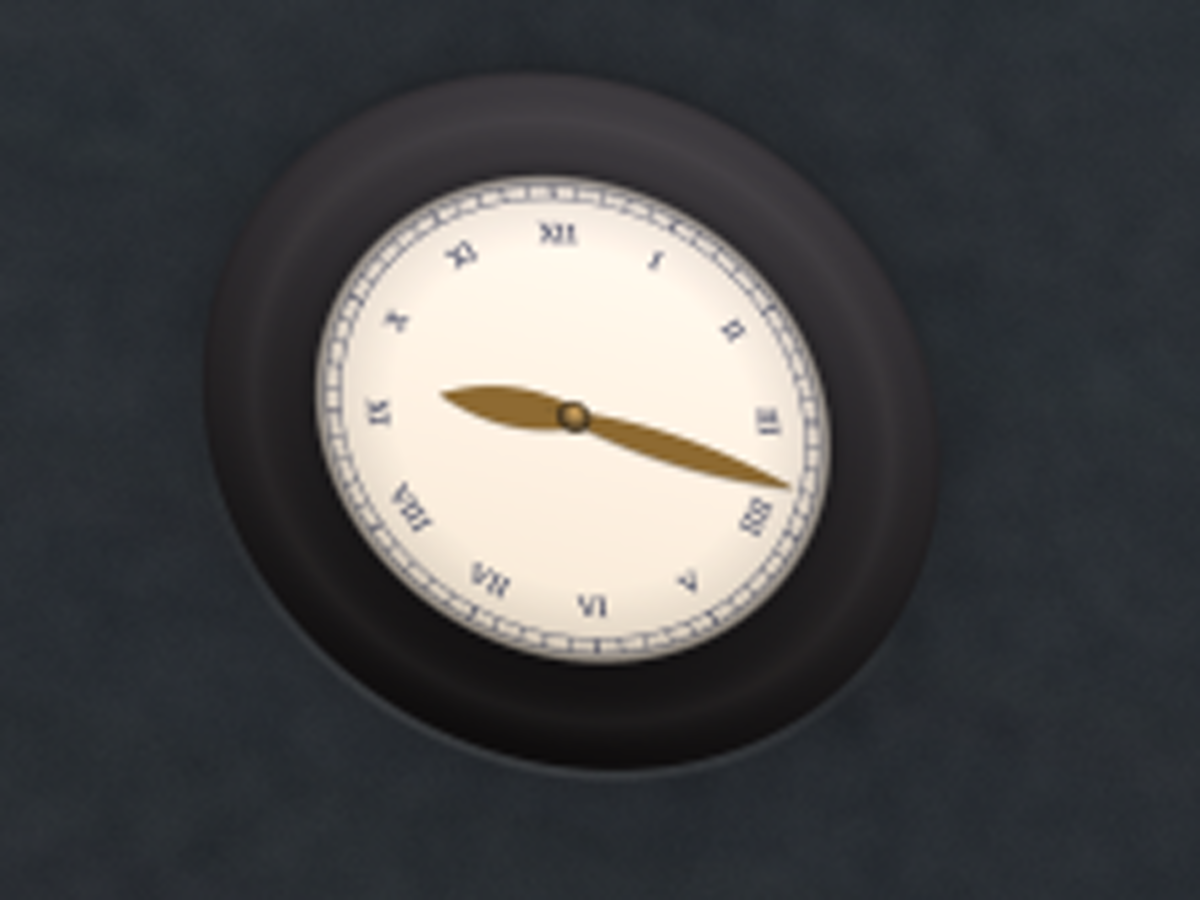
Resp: 9,18
